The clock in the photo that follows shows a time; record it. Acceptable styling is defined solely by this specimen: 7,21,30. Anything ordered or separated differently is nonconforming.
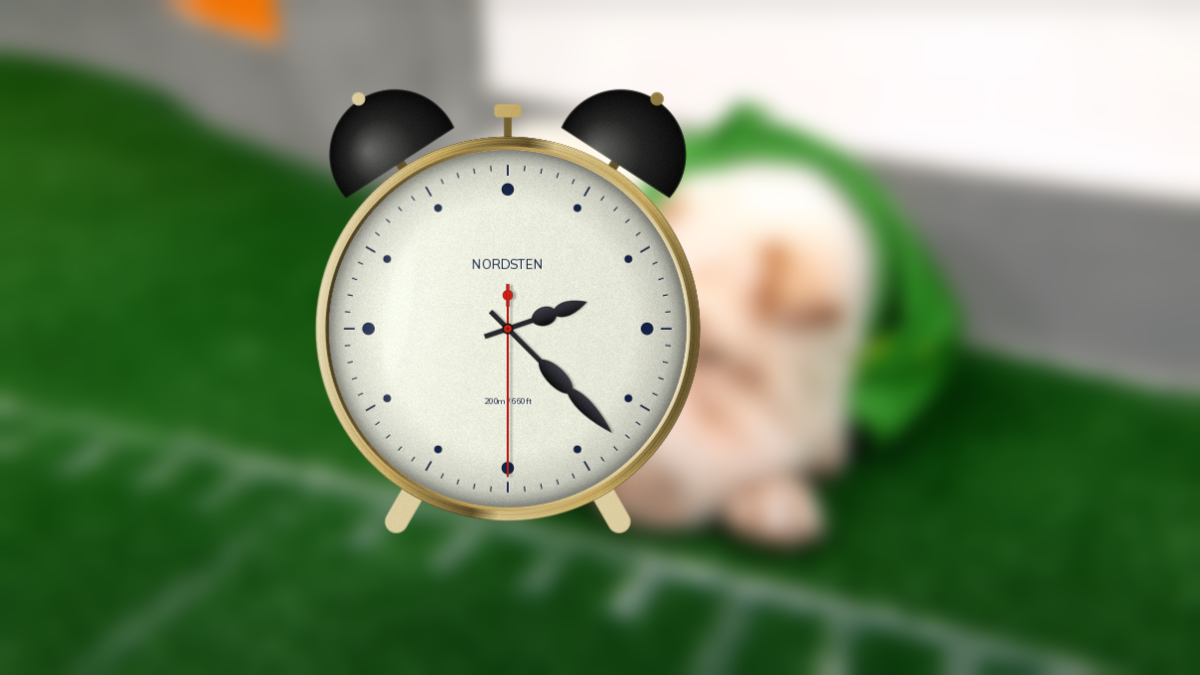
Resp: 2,22,30
